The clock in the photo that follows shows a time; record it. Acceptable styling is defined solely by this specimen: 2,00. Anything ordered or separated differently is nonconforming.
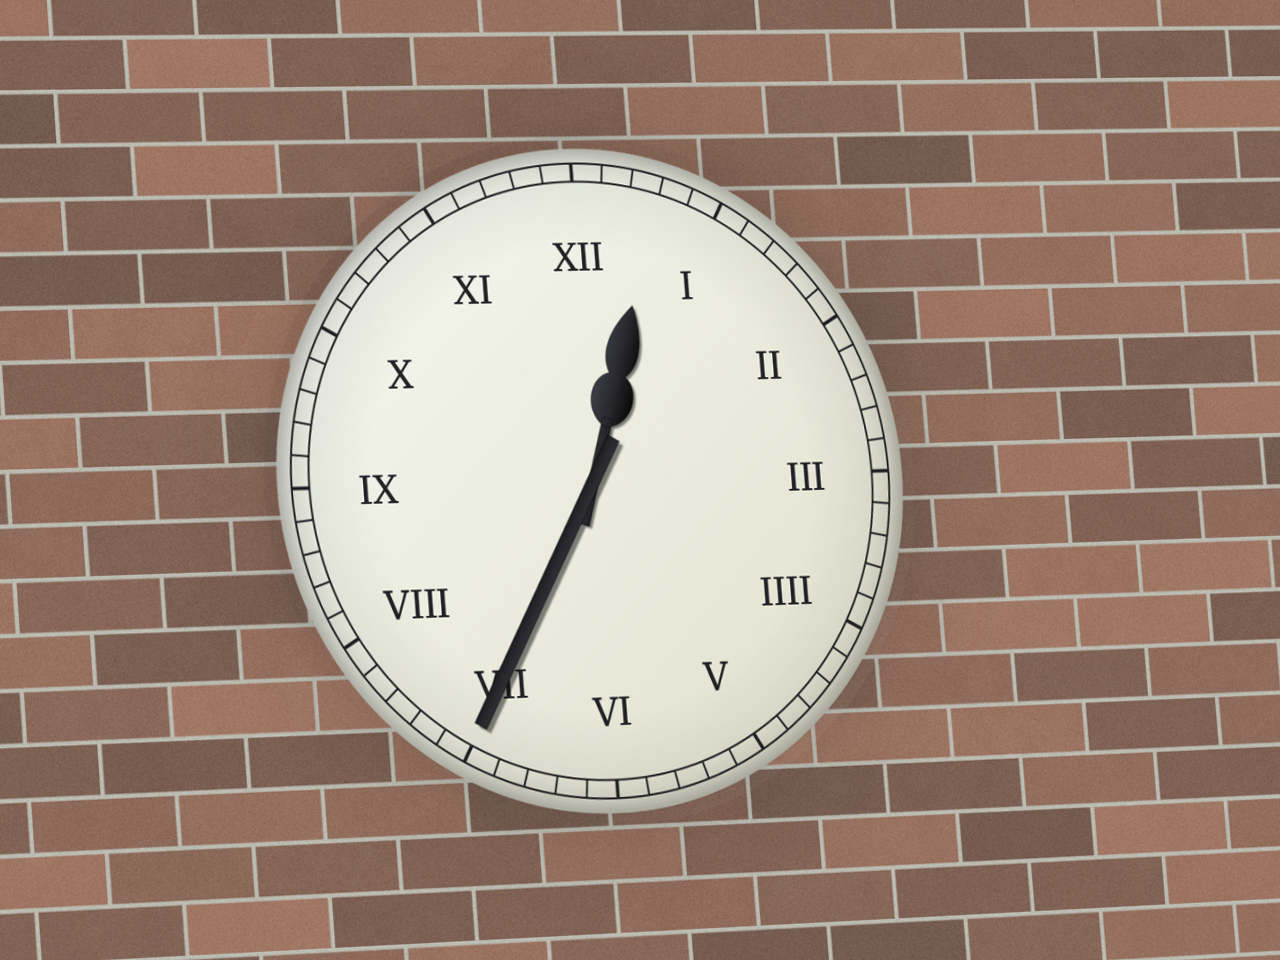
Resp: 12,35
